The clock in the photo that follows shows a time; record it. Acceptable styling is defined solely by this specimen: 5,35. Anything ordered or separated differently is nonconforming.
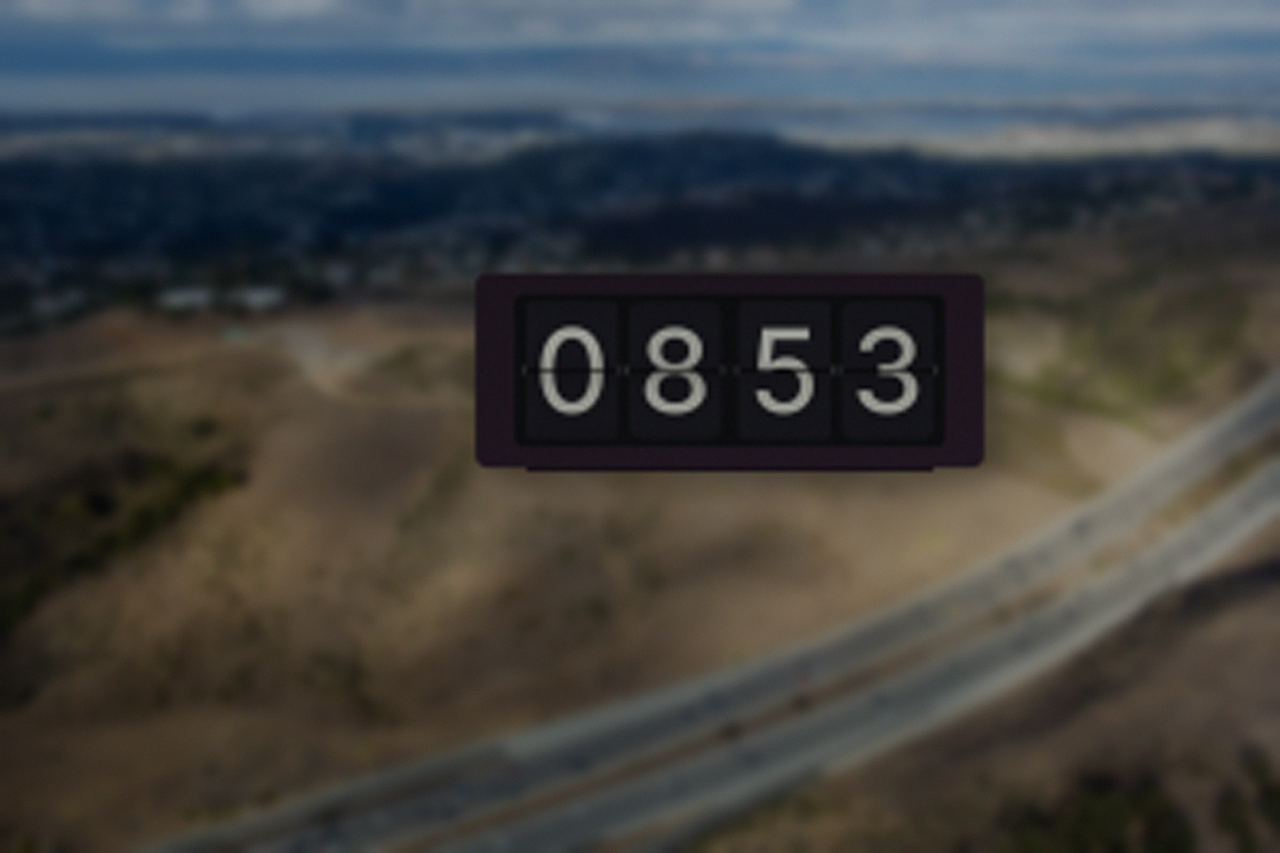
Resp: 8,53
